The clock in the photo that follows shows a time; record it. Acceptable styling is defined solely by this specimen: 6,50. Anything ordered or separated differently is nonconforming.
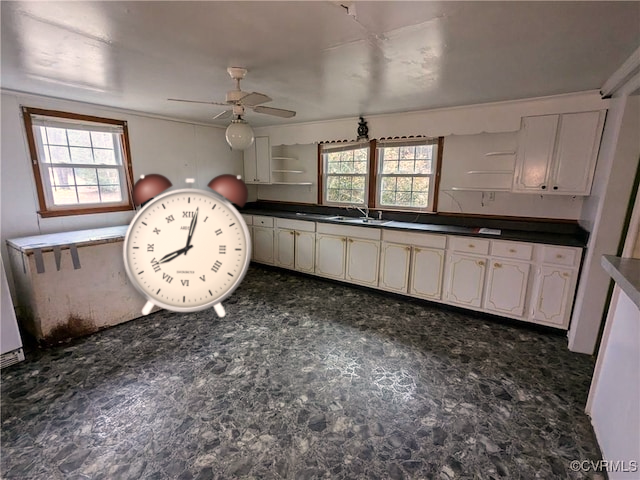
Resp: 8,02
